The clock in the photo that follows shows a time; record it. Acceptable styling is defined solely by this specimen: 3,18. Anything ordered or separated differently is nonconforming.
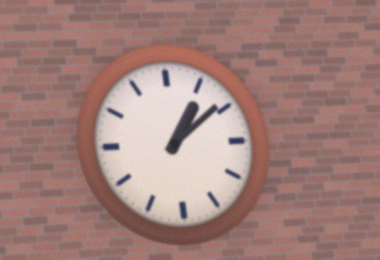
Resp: 1,09
